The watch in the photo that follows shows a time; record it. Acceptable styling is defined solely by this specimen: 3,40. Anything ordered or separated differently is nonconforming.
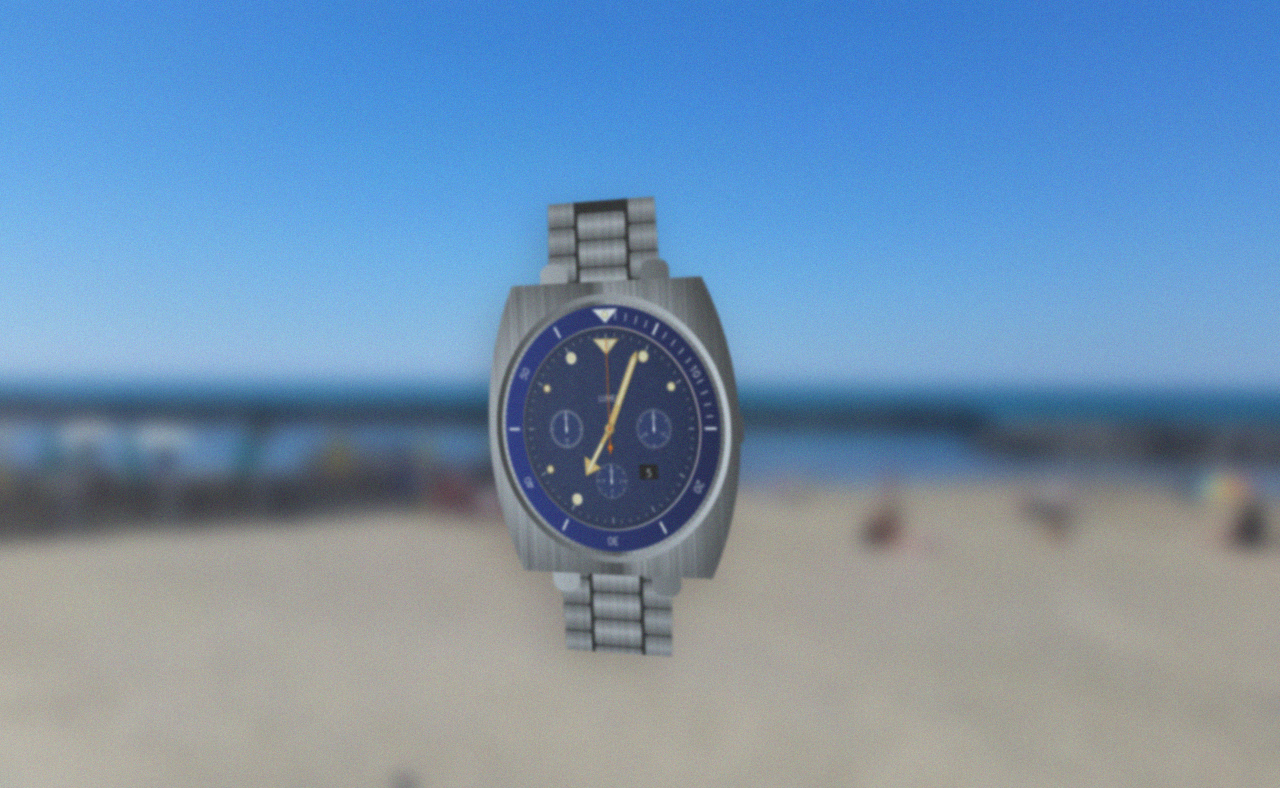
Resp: 7,04
